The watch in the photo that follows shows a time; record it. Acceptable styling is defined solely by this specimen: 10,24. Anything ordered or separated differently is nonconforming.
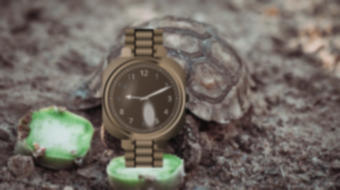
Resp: 9,11
